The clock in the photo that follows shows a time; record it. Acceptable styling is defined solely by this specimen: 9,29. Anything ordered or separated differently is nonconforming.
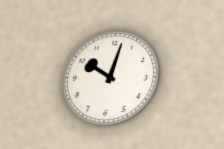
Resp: 10,02
